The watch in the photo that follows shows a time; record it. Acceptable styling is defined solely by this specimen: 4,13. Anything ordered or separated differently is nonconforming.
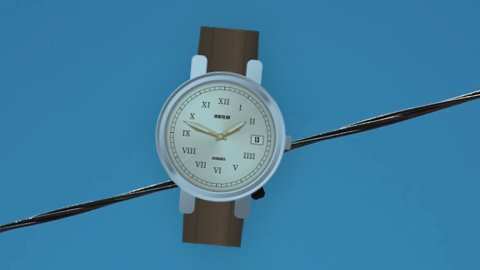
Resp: 1,48
